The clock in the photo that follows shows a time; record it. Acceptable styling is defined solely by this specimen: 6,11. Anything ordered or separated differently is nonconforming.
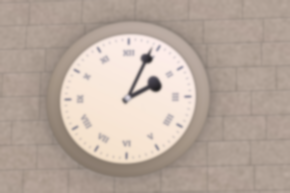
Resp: 2,04
